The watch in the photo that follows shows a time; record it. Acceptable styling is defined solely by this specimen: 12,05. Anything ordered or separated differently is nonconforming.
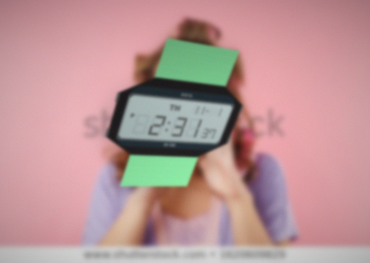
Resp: 2,31
